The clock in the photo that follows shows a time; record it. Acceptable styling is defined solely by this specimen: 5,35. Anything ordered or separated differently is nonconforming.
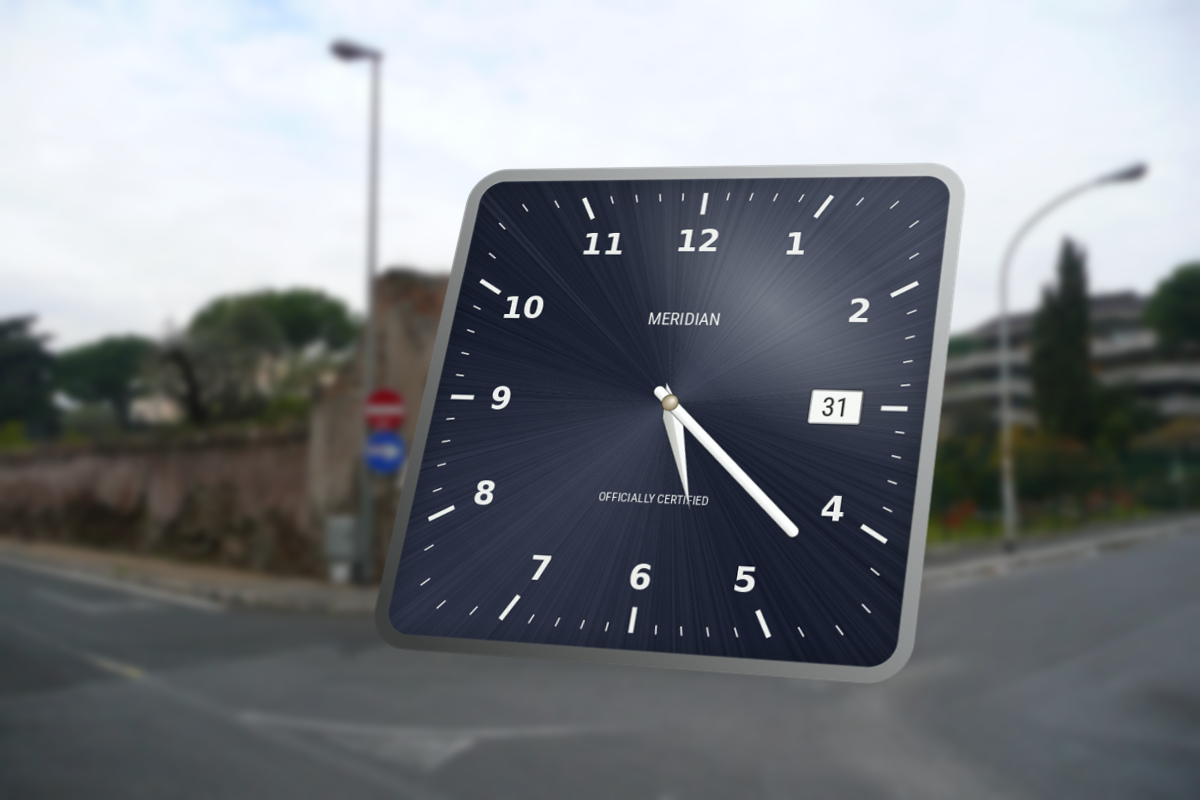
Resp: 5,22
